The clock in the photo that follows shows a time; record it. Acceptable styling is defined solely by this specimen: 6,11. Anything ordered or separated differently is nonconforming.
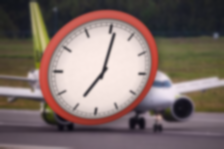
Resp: 7,01
